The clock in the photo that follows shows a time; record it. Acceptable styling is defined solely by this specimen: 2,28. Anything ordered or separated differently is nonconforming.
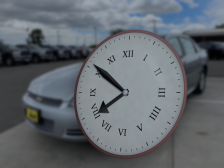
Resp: 7,51
